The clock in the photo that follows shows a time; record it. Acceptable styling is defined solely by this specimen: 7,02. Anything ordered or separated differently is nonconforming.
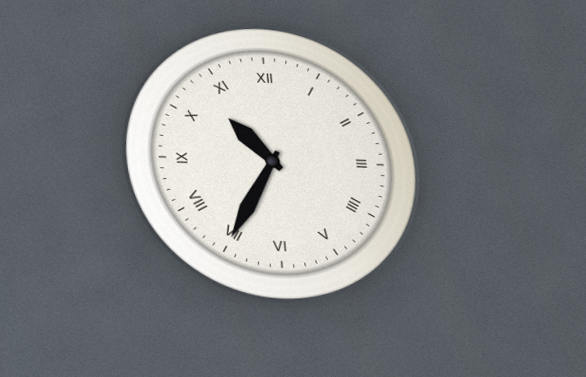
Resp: 10,35
